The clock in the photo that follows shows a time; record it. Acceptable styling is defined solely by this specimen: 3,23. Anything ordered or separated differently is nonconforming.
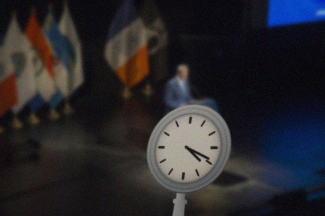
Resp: 4,19
